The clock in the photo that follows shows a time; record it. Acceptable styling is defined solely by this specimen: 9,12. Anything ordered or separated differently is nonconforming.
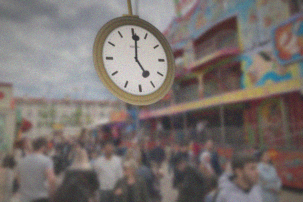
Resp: 5,01
